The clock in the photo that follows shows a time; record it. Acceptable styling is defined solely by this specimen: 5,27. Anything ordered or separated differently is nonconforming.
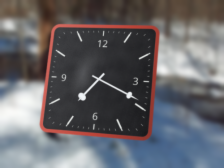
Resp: 7,19
